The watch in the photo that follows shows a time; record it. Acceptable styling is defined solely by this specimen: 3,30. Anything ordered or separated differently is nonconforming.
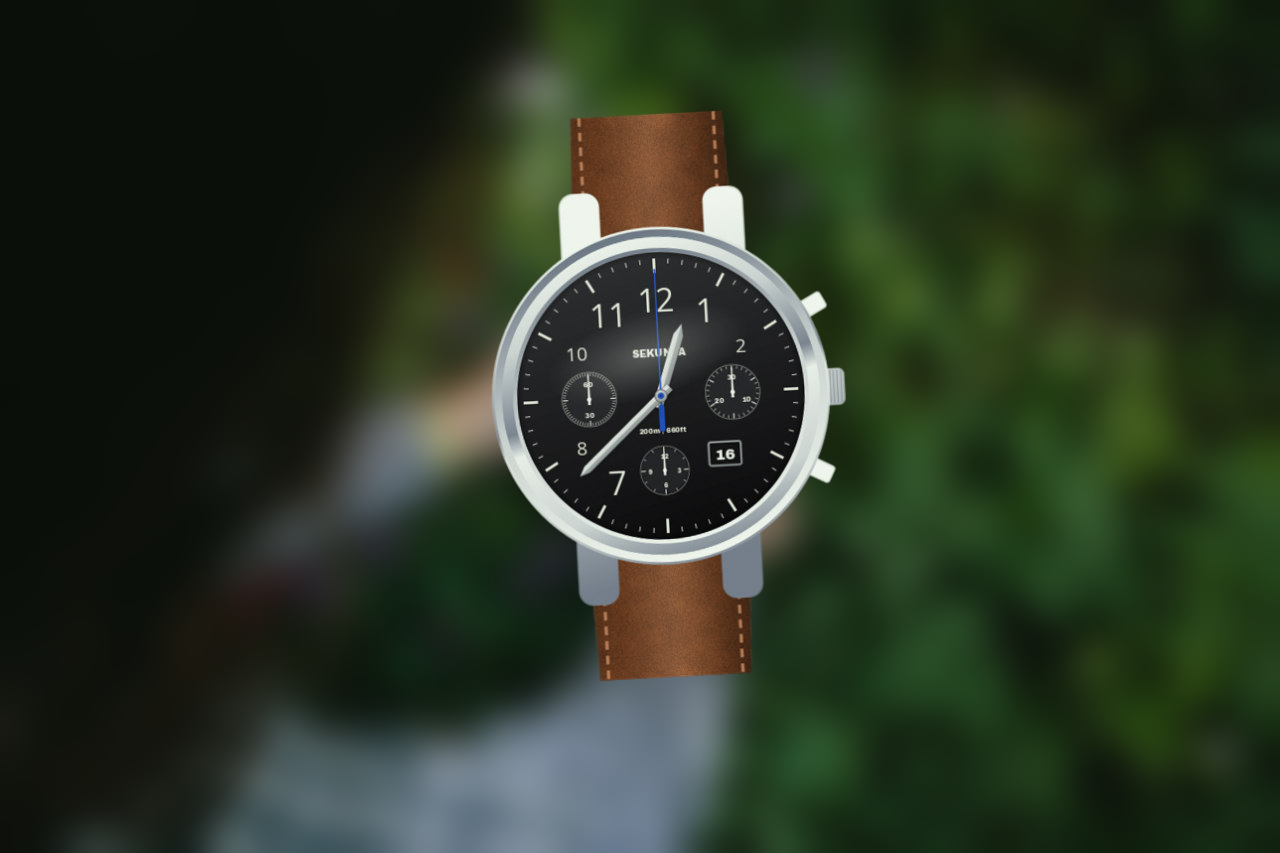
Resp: 12,38
